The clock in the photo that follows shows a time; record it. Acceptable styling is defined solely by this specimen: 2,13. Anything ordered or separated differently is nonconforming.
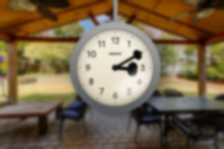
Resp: 3,10
